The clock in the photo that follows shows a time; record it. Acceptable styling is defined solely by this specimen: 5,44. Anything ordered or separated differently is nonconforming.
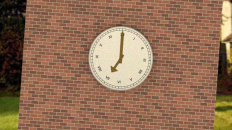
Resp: 7,00
